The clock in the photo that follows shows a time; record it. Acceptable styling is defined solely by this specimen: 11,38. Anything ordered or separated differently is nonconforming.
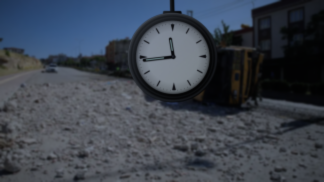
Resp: 11,44
